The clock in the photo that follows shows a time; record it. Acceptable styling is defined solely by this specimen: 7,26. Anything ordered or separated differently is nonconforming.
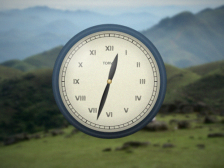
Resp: 12,33
